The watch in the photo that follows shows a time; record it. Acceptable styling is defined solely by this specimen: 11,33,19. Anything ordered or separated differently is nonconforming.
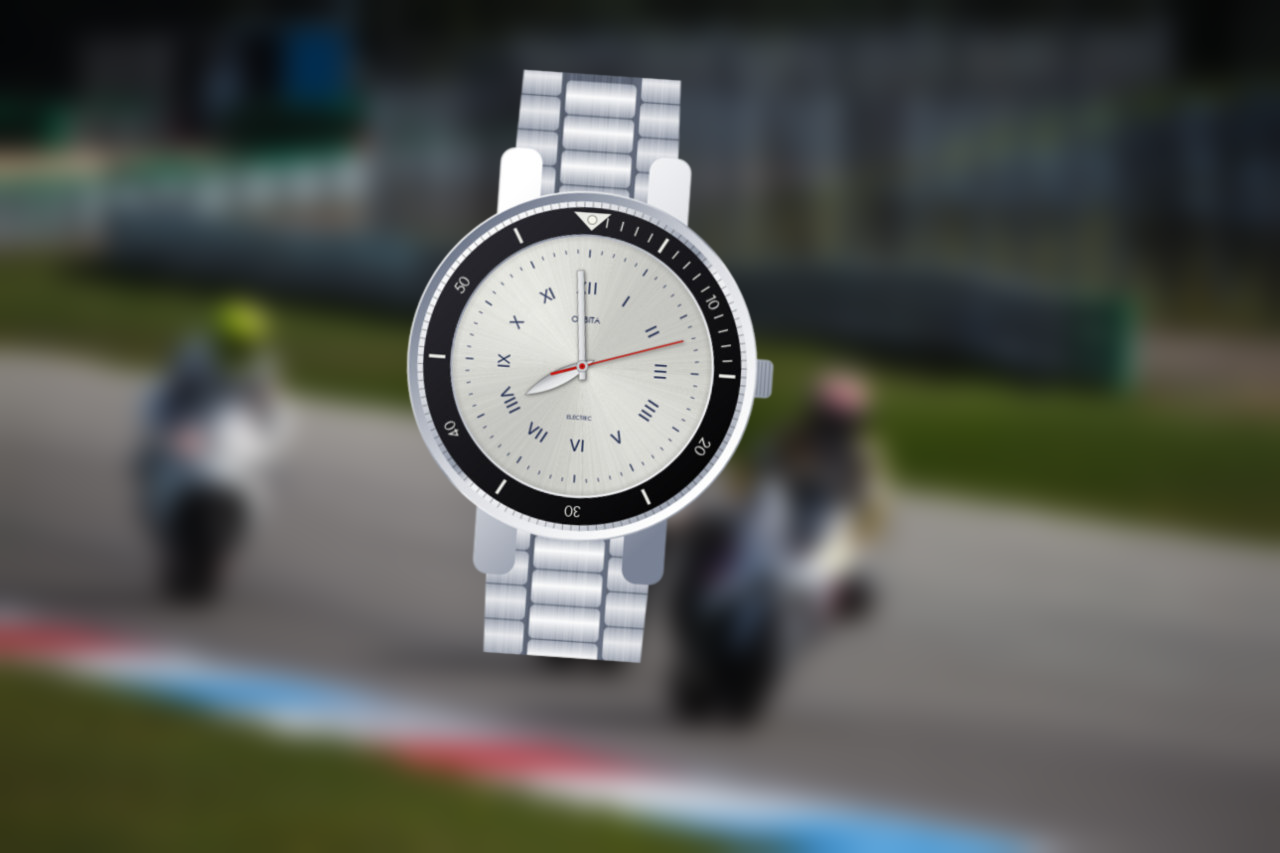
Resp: 7,59,12
